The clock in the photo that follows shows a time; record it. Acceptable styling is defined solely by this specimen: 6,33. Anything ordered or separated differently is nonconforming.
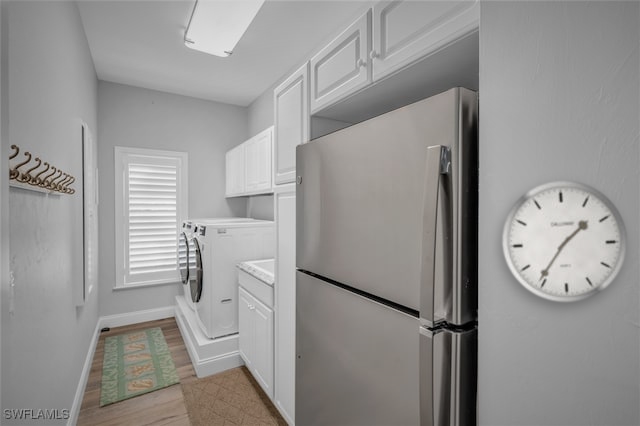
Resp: 1,36
